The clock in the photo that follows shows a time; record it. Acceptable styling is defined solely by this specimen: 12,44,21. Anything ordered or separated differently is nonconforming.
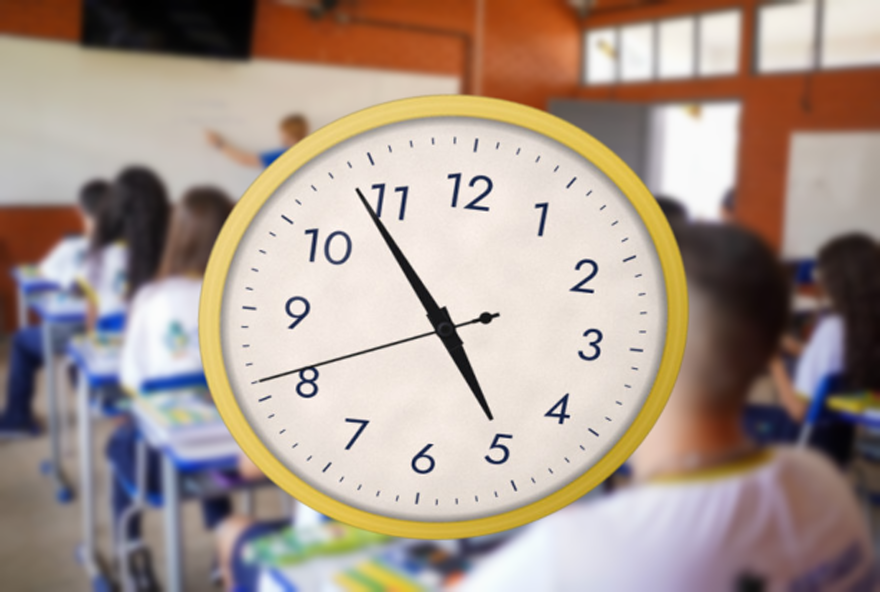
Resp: 4,53,41
